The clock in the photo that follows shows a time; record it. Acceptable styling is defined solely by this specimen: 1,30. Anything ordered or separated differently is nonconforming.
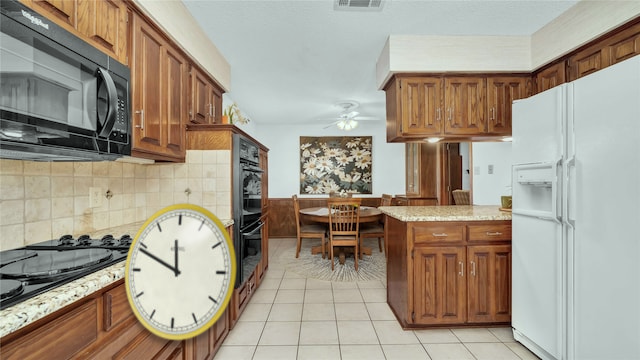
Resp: 11,49
